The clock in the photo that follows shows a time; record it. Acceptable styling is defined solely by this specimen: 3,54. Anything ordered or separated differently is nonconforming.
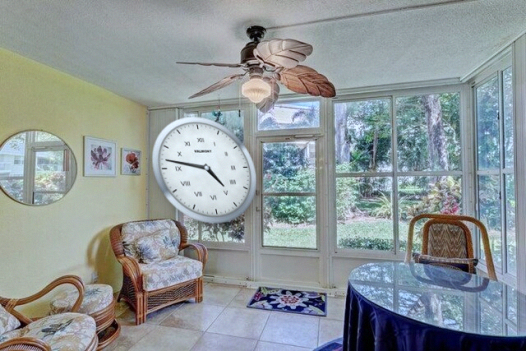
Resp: 4,47
